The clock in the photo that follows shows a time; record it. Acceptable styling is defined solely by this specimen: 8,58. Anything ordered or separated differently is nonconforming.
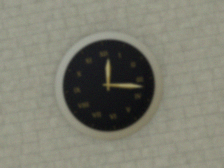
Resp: 12,17
